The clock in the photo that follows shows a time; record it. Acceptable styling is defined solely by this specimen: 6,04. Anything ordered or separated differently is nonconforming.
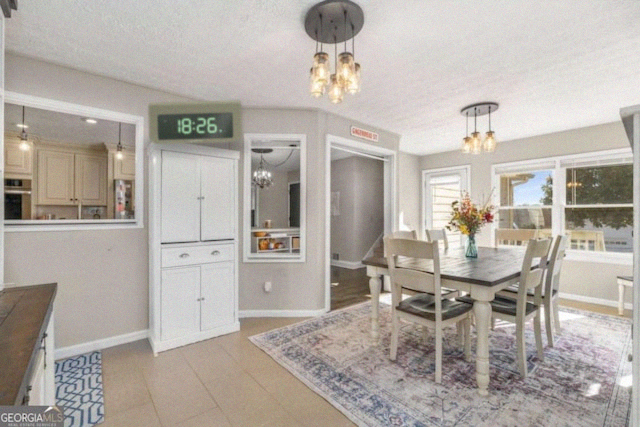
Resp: 18,26
